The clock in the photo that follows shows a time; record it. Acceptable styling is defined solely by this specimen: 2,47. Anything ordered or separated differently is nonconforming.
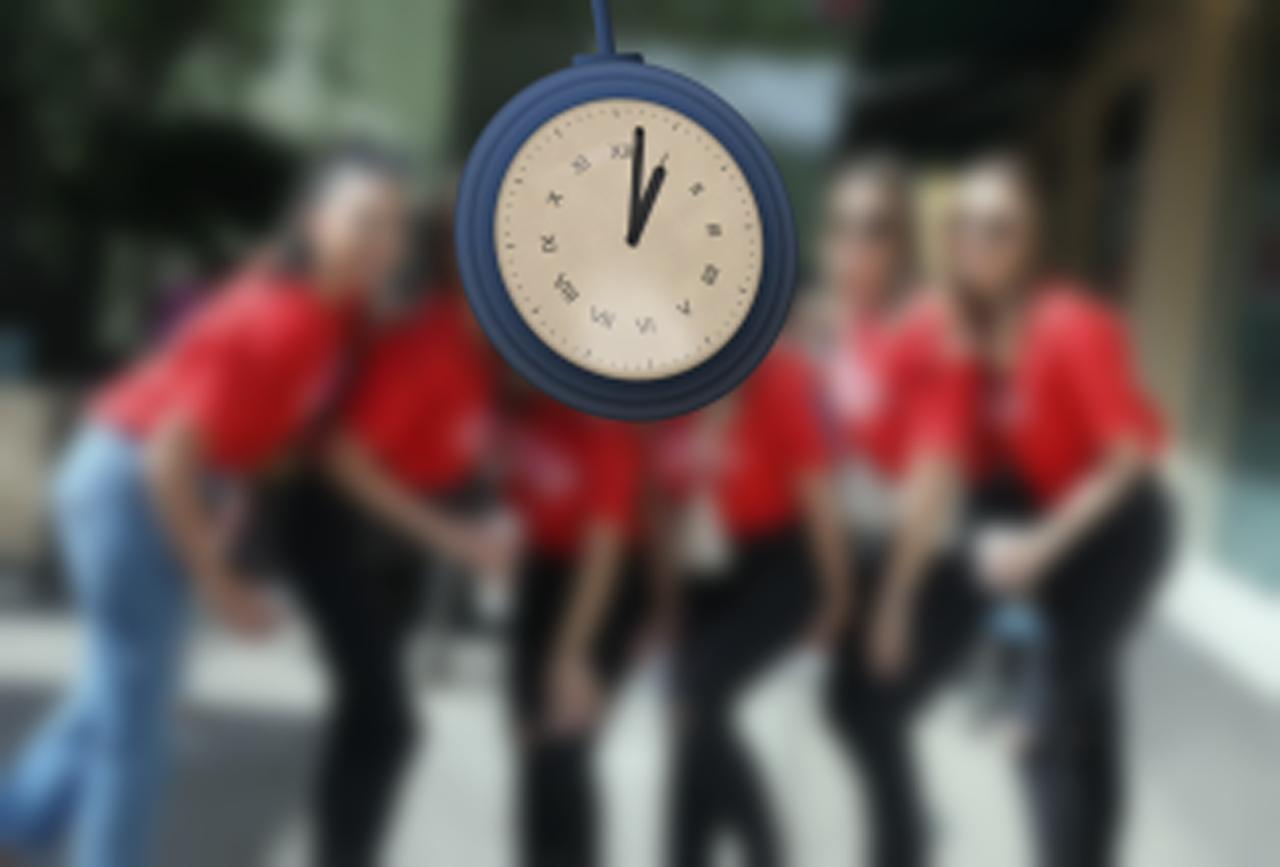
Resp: 1,02
